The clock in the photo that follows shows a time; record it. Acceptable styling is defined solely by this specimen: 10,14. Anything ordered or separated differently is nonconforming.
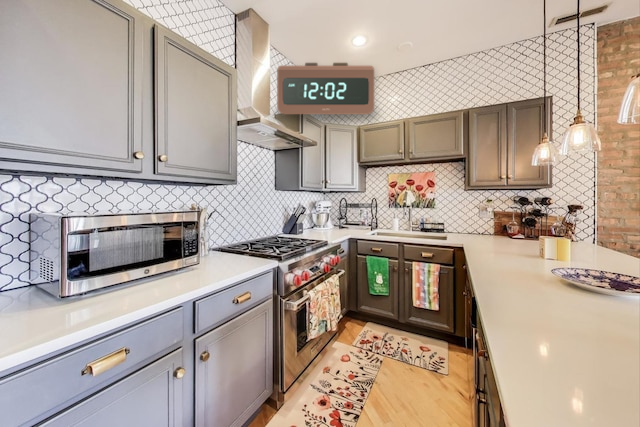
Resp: 12,02
